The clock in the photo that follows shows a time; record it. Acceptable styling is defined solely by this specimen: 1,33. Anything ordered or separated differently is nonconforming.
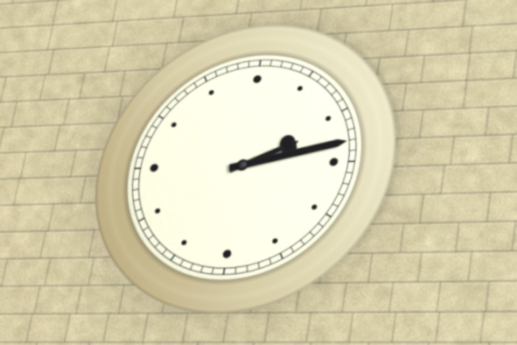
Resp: 2,13
